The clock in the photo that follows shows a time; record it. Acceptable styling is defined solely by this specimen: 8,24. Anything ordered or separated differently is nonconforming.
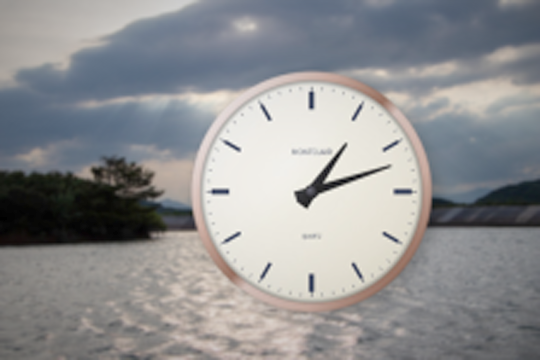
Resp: 1,12
